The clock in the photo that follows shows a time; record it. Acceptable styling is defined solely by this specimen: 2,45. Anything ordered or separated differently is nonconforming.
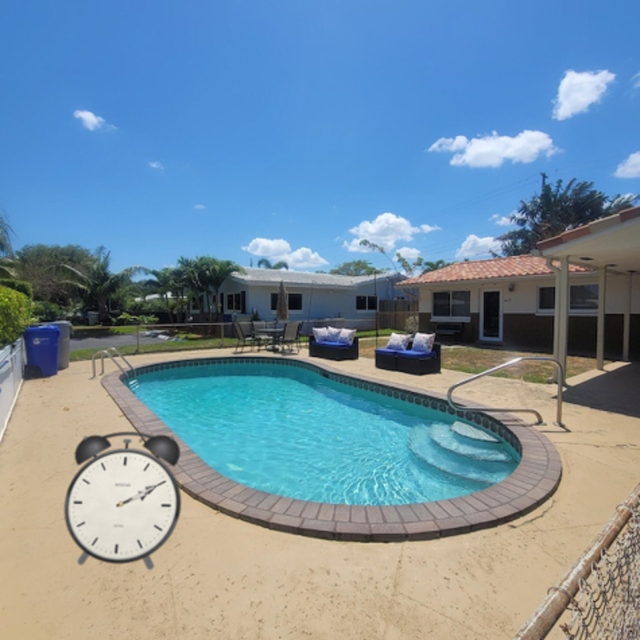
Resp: 2,10
